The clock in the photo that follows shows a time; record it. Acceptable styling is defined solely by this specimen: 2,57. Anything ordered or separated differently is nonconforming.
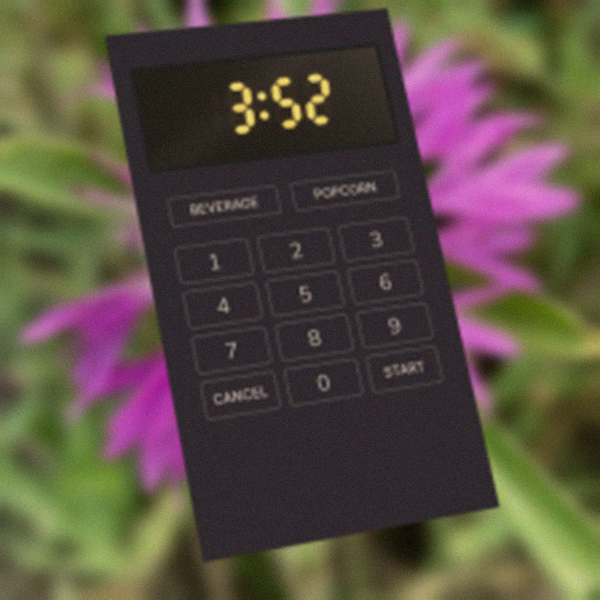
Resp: 3,52
